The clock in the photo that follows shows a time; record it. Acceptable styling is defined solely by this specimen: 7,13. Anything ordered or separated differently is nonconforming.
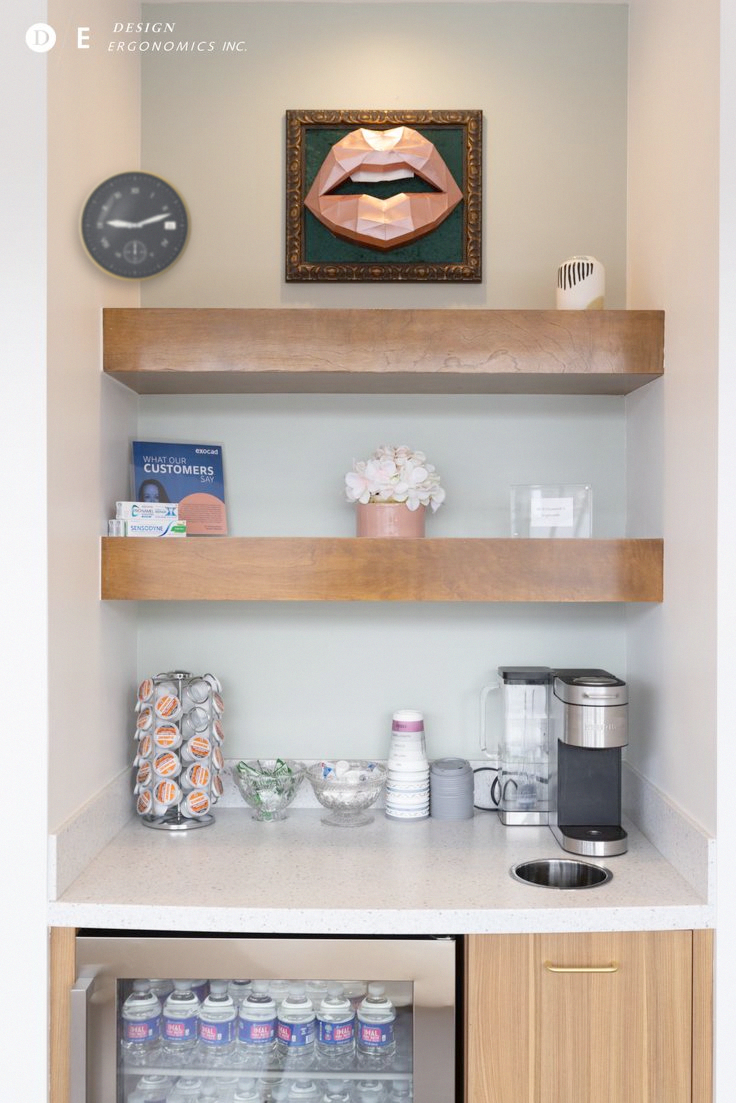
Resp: 9,12
